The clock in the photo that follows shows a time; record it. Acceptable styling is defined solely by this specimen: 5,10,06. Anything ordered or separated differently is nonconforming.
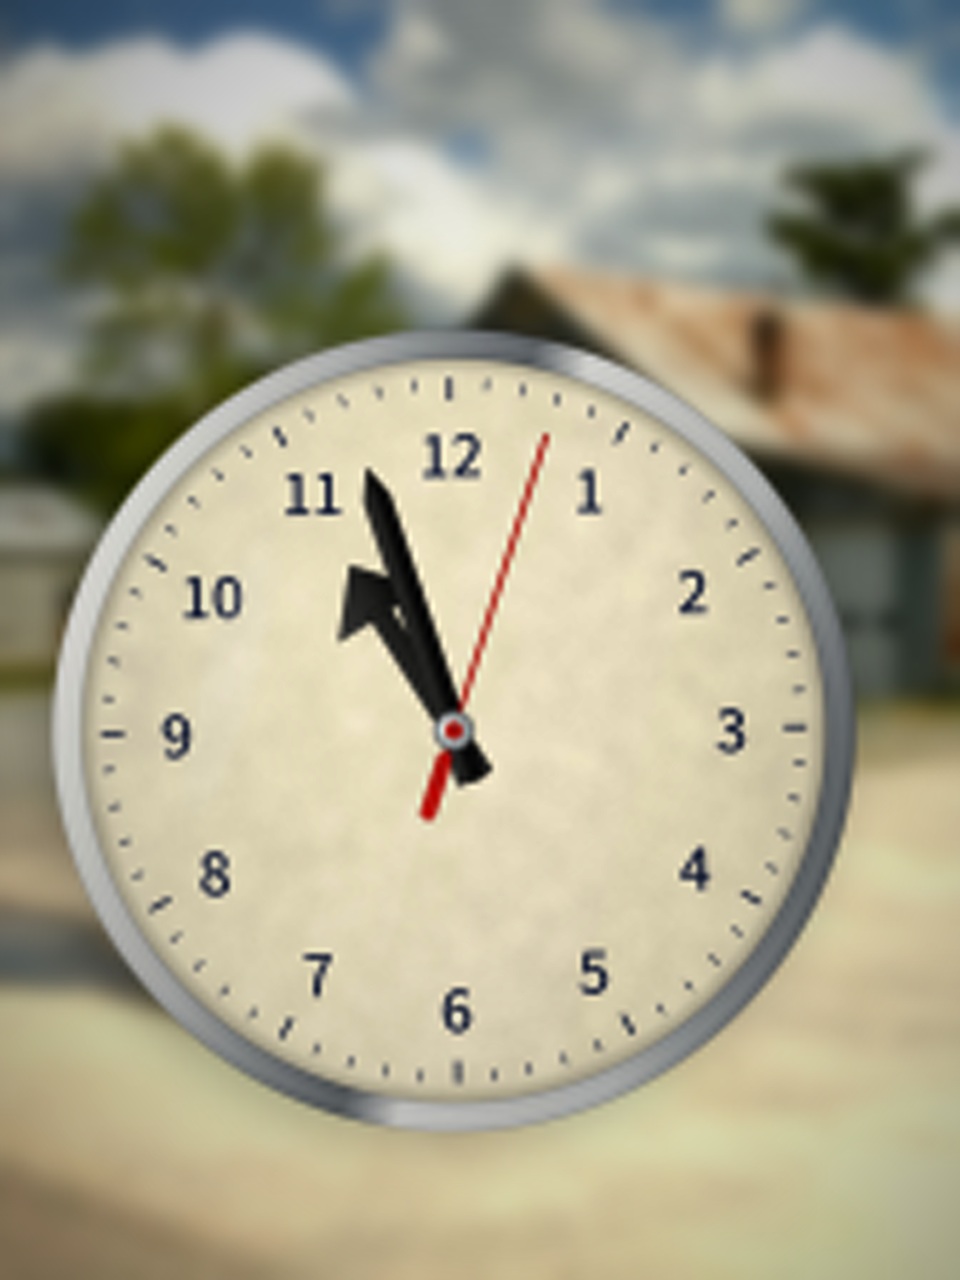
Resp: 10,57,03
